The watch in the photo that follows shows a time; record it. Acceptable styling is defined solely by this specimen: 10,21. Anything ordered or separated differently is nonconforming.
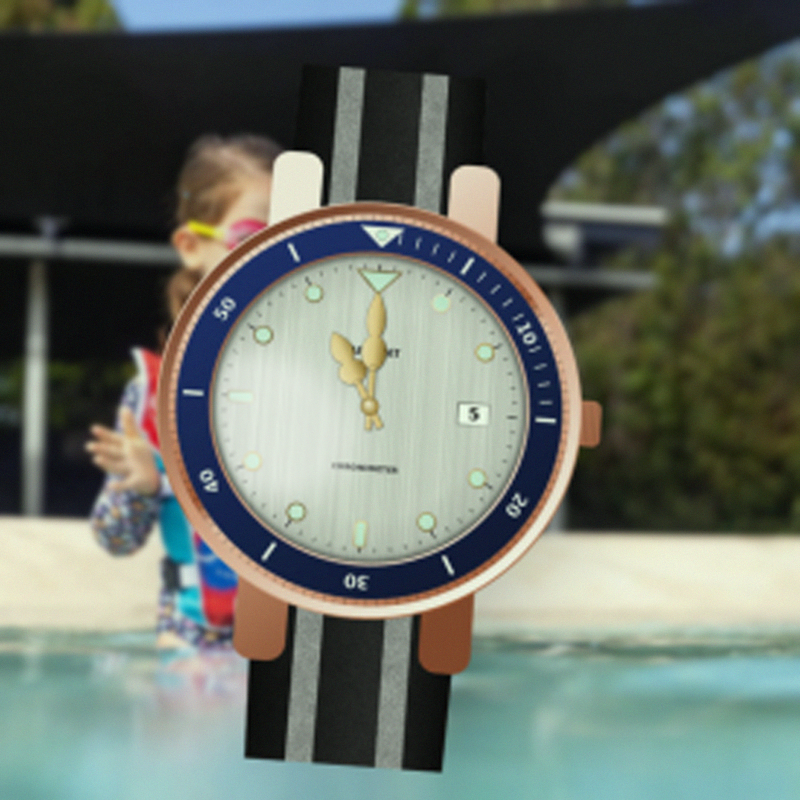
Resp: 11,00
